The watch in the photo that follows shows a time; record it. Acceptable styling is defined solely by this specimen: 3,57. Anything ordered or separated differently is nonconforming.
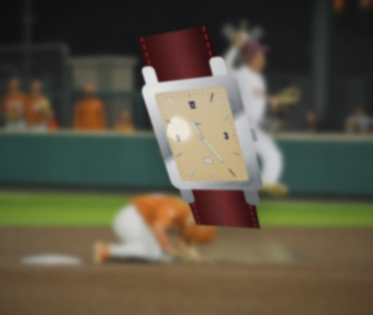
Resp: 11,25
